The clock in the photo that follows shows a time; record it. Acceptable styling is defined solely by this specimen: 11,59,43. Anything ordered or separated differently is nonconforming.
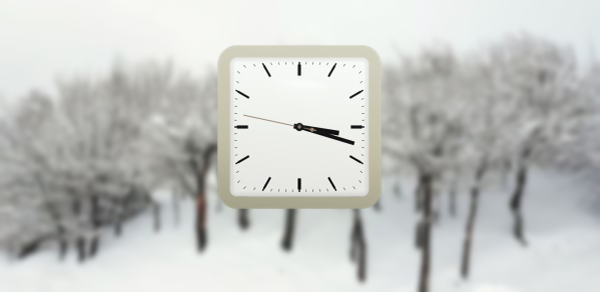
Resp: 3,17,47
